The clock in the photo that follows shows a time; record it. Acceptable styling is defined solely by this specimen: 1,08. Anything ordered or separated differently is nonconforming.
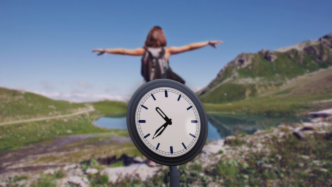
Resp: 10,38
